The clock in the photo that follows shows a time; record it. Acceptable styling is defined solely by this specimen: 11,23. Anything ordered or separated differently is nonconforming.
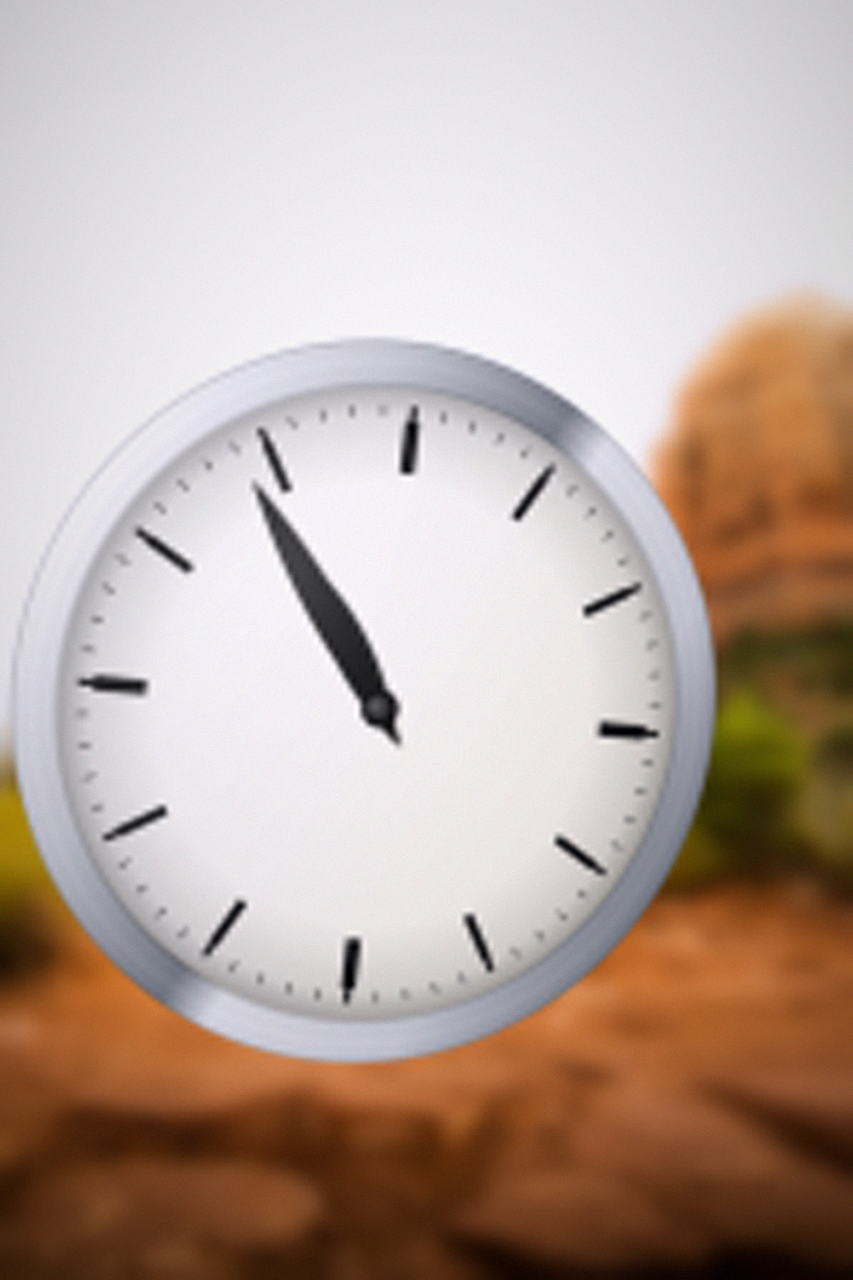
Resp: 10,54
